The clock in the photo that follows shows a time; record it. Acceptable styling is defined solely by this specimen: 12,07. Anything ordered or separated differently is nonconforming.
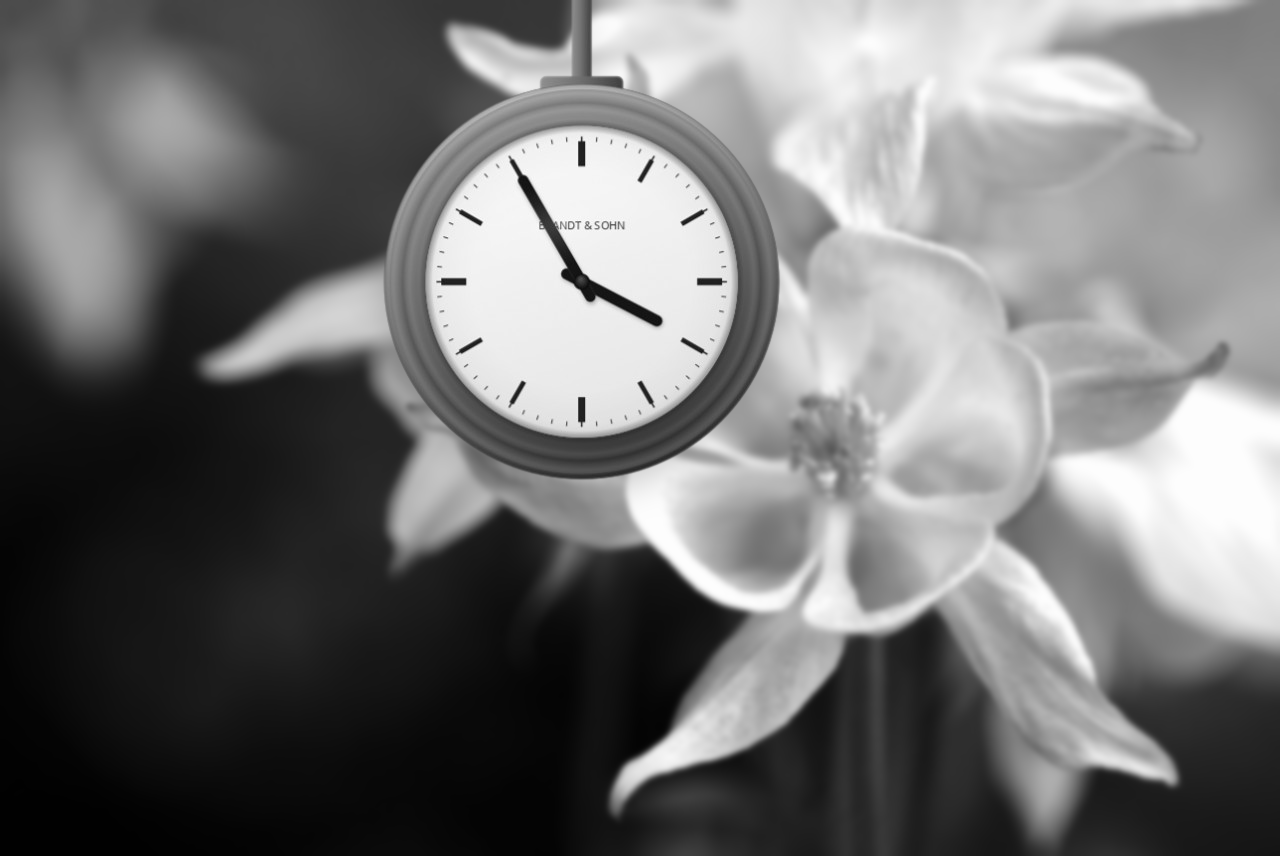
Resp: 3,55
